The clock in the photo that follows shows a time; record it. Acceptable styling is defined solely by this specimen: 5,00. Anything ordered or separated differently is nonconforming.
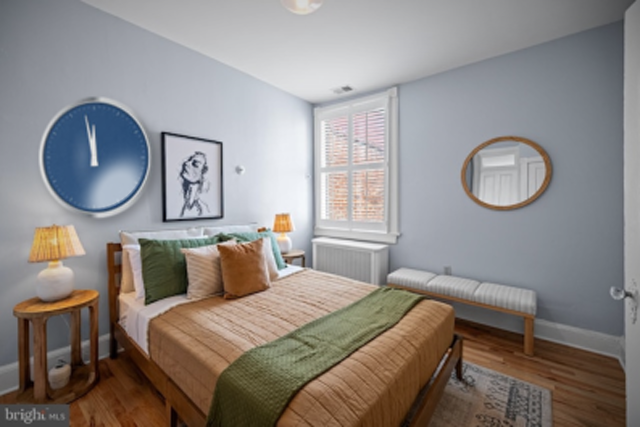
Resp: 11,58
